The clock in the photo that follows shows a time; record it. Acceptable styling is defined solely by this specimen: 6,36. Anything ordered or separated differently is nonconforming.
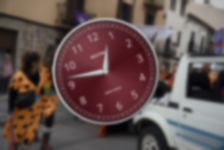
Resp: 12,47
